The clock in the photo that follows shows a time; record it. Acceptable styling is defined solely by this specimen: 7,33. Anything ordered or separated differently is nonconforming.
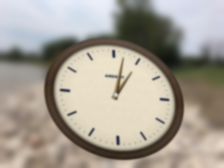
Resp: 1,02
